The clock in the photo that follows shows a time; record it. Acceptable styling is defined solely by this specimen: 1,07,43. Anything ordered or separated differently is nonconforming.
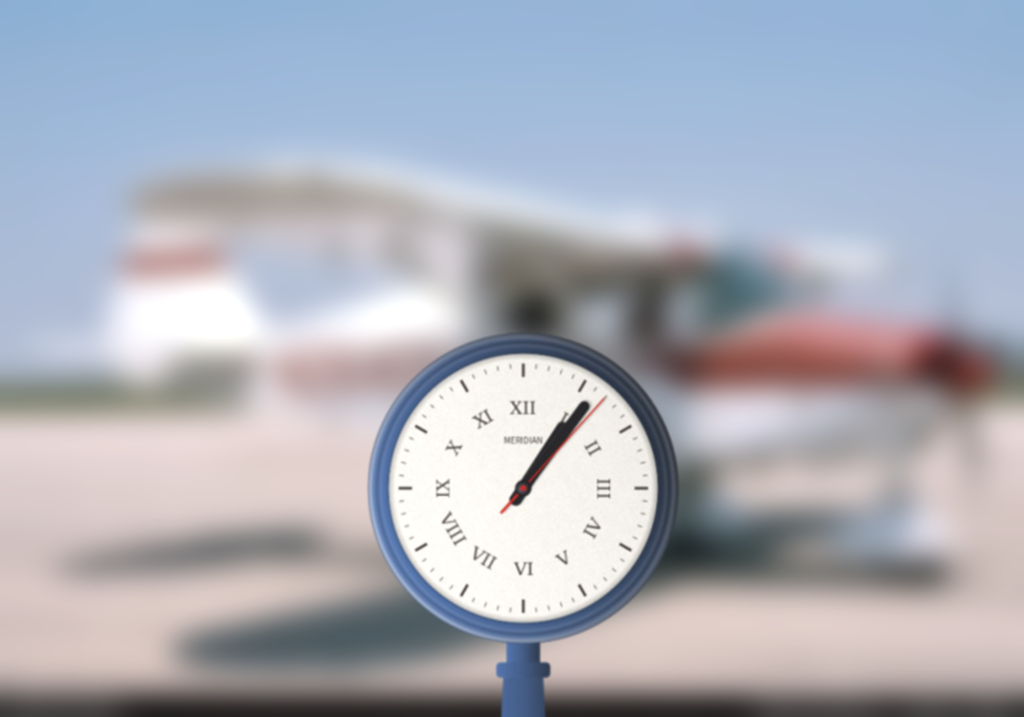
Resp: 1,06,07
